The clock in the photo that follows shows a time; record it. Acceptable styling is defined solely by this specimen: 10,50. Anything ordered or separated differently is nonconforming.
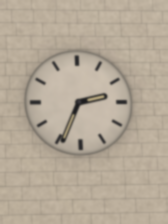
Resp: 2,34
